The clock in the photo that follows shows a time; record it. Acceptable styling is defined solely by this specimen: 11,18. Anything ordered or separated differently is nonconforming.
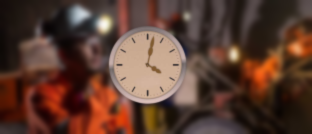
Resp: 4,02
